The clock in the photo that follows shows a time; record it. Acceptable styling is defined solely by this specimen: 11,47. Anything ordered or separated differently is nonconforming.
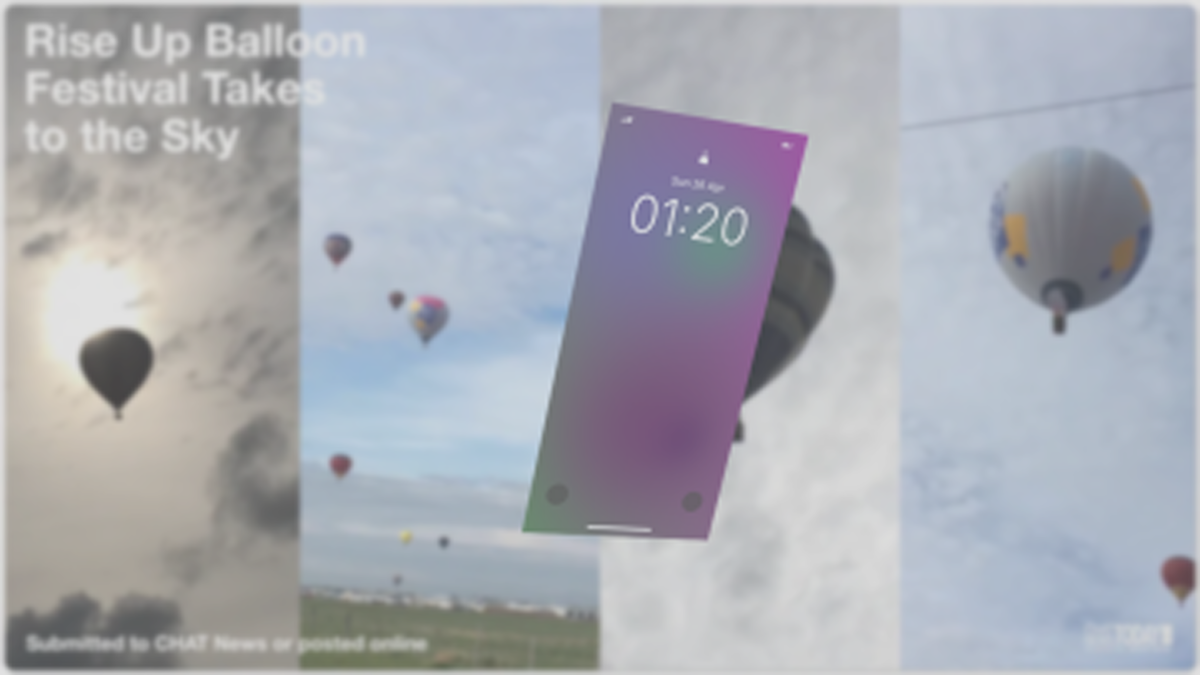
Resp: 1,20
